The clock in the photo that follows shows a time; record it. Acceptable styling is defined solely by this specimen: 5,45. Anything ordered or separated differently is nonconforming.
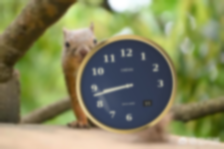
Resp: 8,43
